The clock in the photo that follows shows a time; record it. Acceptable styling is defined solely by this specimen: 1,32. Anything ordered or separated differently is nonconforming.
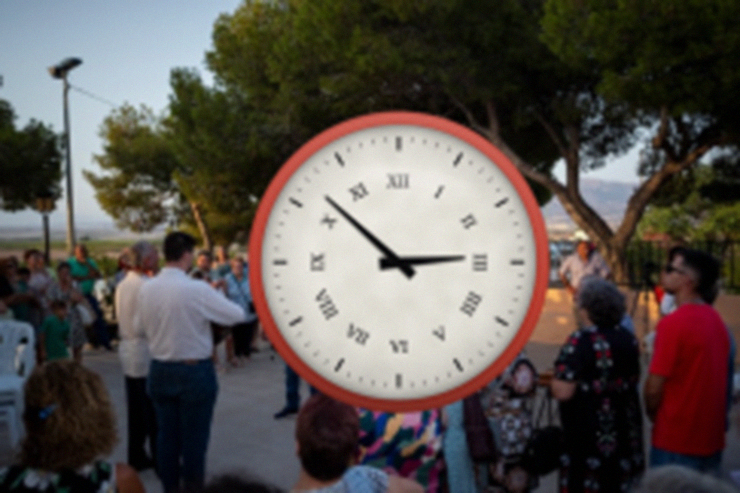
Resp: 2,52
